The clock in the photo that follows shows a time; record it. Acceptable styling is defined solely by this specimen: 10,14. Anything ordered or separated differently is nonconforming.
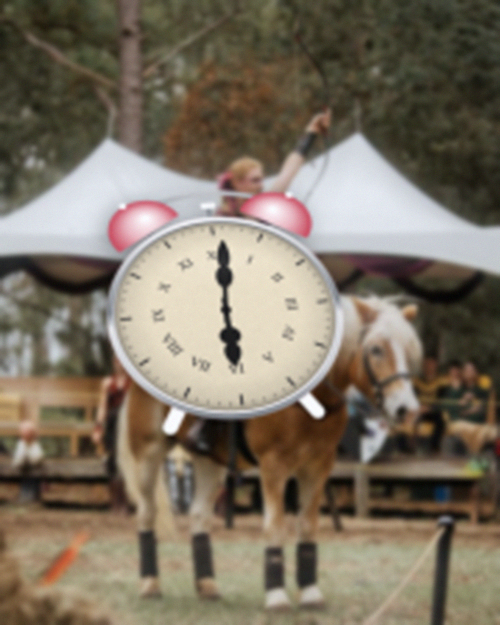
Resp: 6,01
